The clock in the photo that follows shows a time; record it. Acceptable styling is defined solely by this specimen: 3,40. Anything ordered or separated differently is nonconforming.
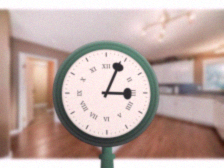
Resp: 3,04
